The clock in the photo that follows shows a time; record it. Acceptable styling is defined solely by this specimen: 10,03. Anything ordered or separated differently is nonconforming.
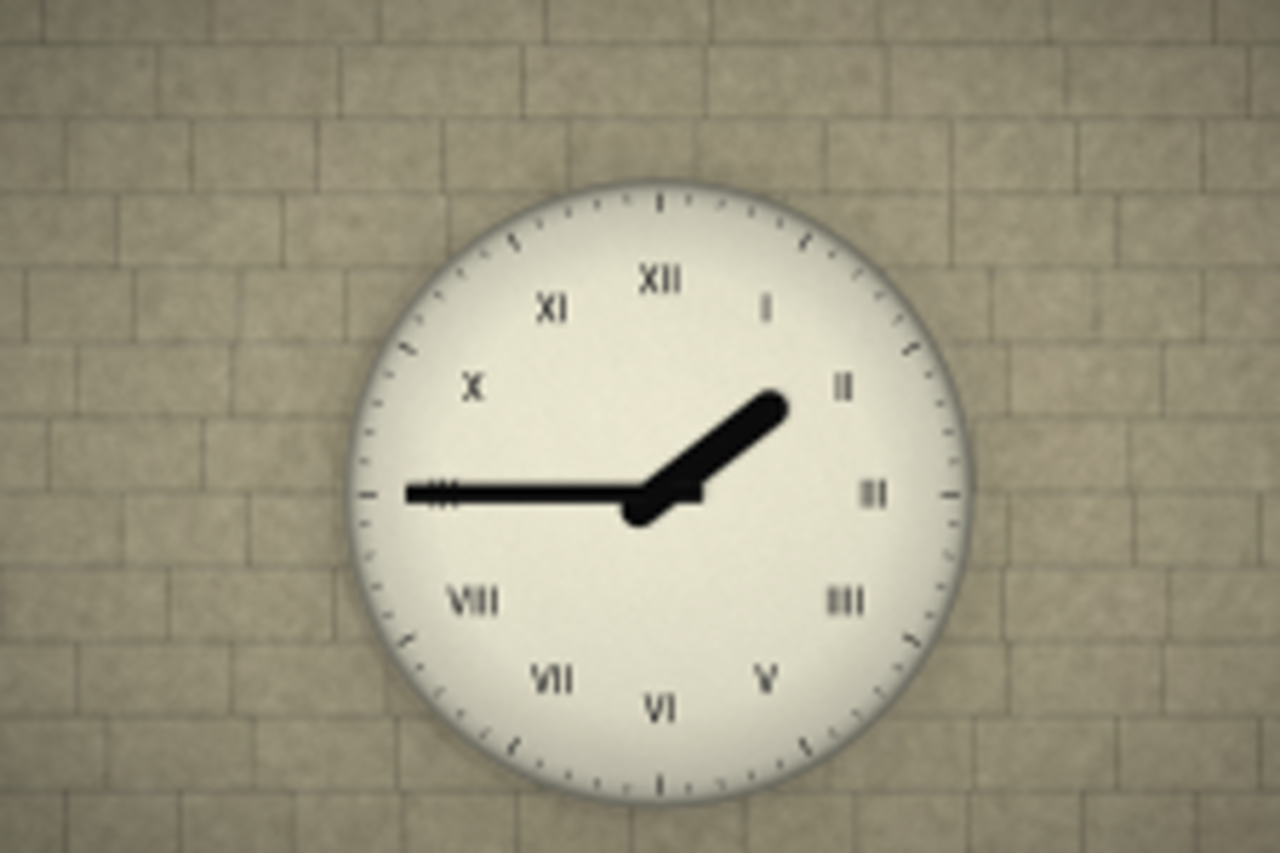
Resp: 1,45
